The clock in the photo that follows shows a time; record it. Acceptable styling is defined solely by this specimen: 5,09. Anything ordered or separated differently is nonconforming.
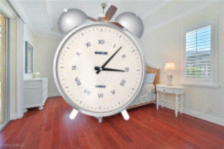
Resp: 3,07
